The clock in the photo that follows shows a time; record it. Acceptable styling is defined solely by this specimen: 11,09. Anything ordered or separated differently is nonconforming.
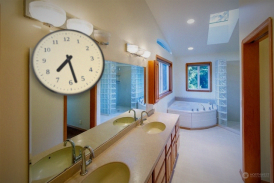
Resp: 7,28
